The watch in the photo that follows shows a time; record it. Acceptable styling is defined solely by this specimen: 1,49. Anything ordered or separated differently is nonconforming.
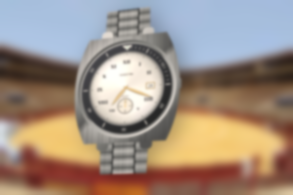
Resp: 7,19
